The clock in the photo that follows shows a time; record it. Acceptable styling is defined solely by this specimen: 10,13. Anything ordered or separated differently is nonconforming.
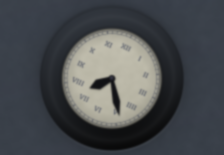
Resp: 7,24
